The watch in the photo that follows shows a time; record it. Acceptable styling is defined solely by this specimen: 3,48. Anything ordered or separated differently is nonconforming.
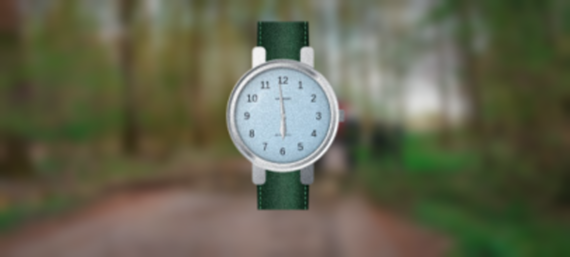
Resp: 5,59
